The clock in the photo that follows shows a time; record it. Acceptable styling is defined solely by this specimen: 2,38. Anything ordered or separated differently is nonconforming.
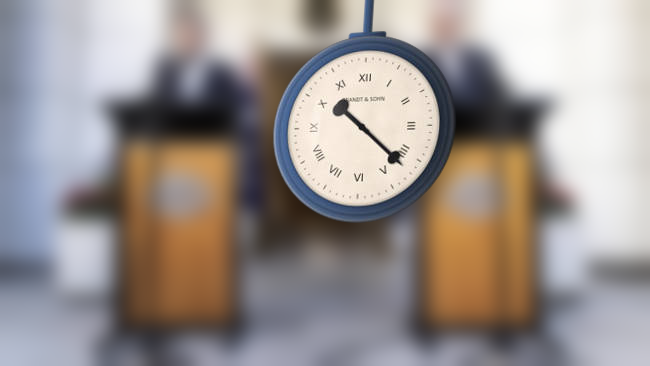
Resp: 10,22
